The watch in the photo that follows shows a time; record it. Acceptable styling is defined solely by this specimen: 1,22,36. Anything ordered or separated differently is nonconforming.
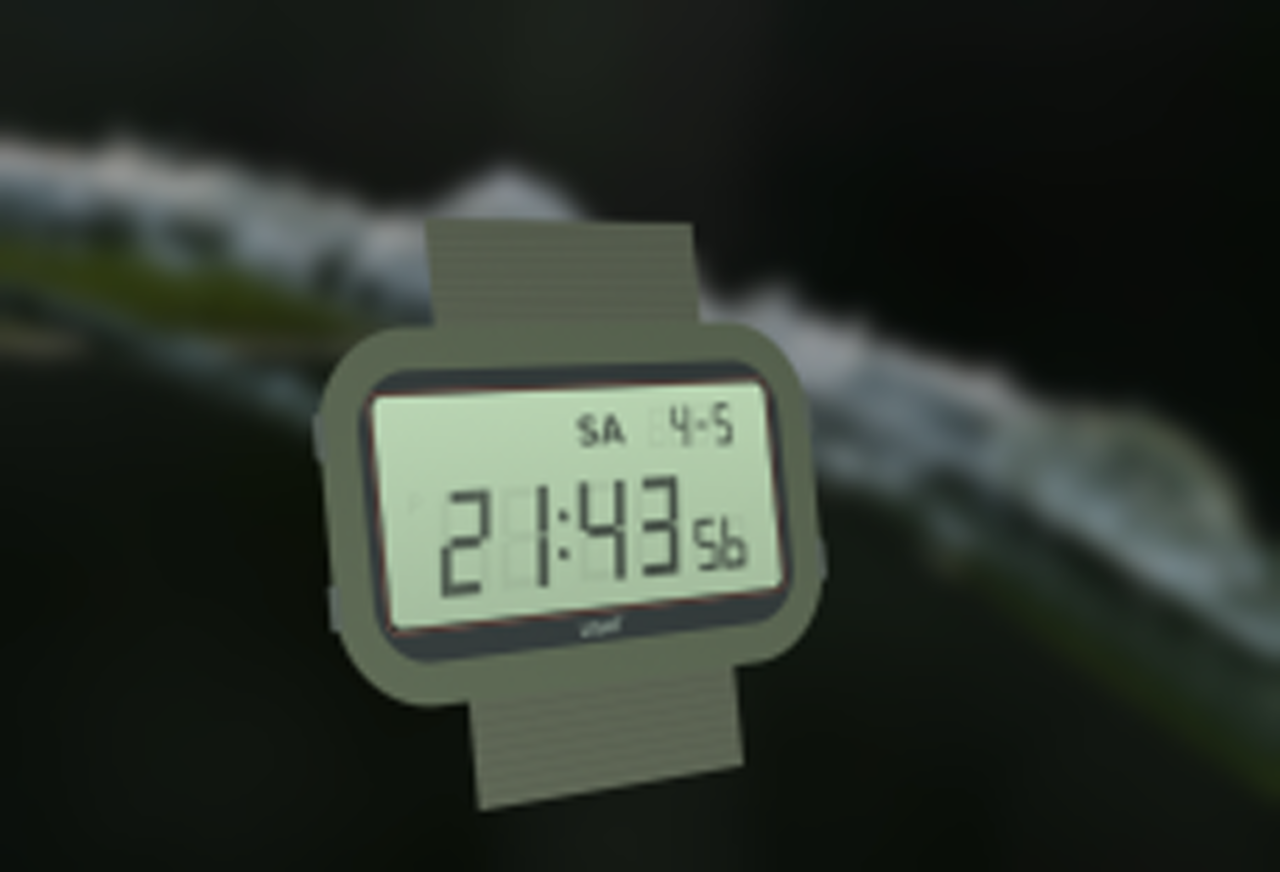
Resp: 21,43,56
